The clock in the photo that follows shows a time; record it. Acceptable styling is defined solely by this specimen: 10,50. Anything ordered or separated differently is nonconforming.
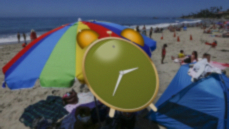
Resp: 2,36
